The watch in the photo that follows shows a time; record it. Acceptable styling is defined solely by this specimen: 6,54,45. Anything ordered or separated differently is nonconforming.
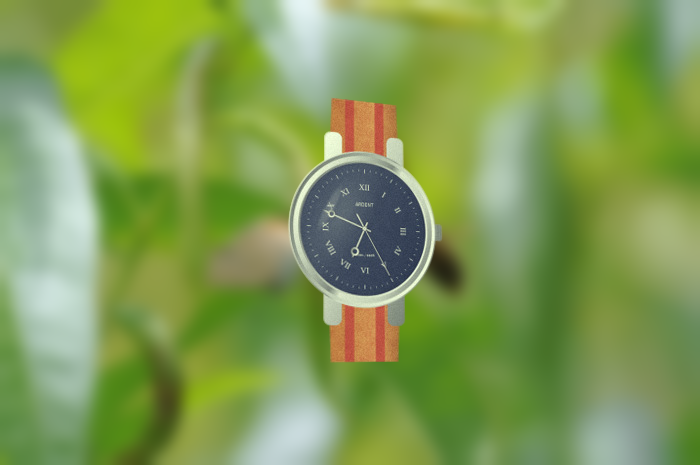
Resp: 6,48,25
